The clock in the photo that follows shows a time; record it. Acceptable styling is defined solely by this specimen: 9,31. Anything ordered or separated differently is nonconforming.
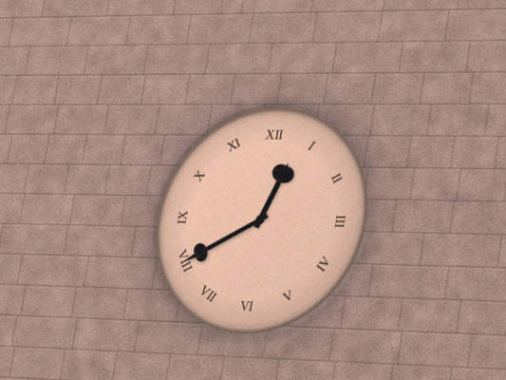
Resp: 12,40
